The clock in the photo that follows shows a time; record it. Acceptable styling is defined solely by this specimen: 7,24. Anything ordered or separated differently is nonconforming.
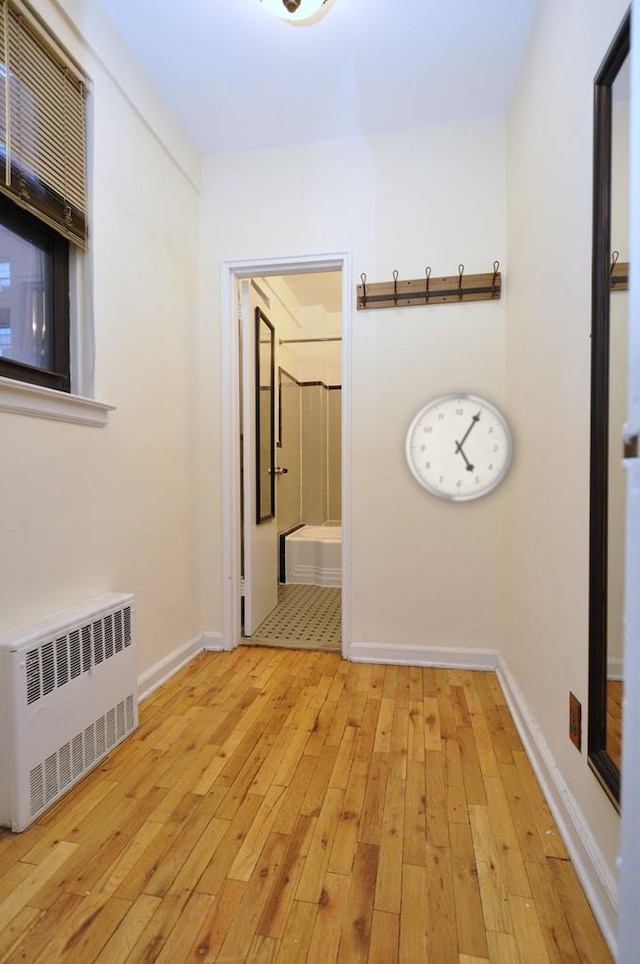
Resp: 5,05
